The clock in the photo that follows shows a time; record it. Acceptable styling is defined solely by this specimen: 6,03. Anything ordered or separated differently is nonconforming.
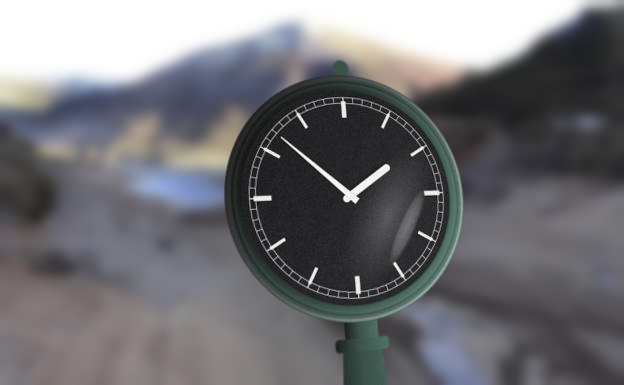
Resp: 1,52
